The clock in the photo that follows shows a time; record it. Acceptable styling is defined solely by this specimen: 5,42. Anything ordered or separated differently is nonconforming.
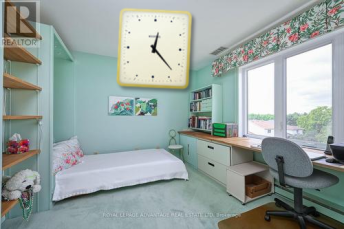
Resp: 12,23
